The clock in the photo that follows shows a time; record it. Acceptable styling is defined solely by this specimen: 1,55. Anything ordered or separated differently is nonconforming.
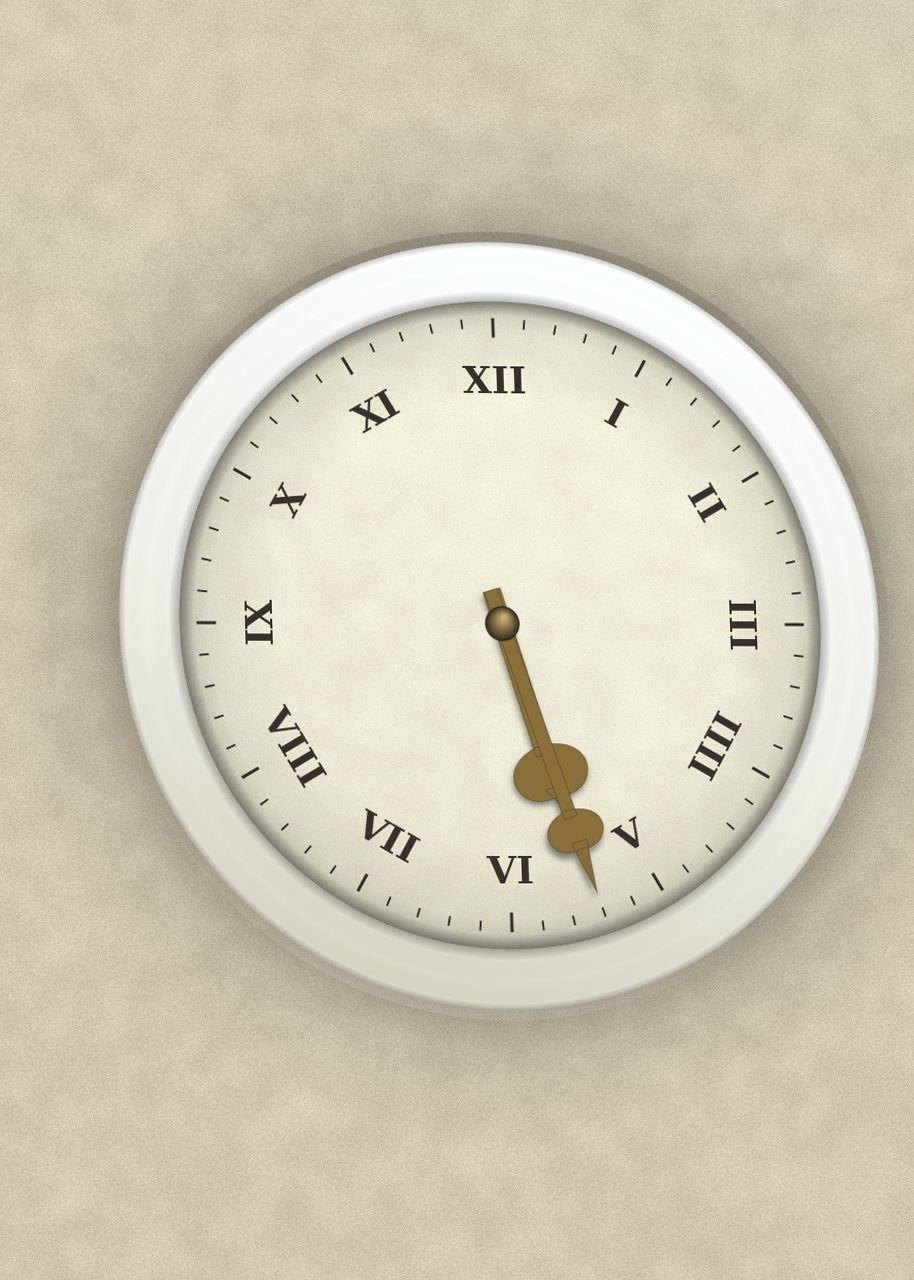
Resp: 5,27
